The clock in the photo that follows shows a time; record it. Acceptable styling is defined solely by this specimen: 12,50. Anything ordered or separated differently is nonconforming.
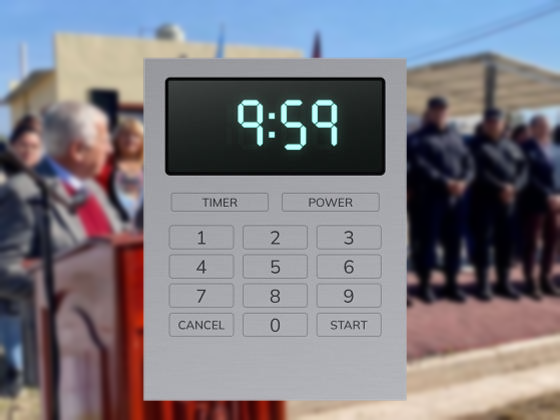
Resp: 9,59
